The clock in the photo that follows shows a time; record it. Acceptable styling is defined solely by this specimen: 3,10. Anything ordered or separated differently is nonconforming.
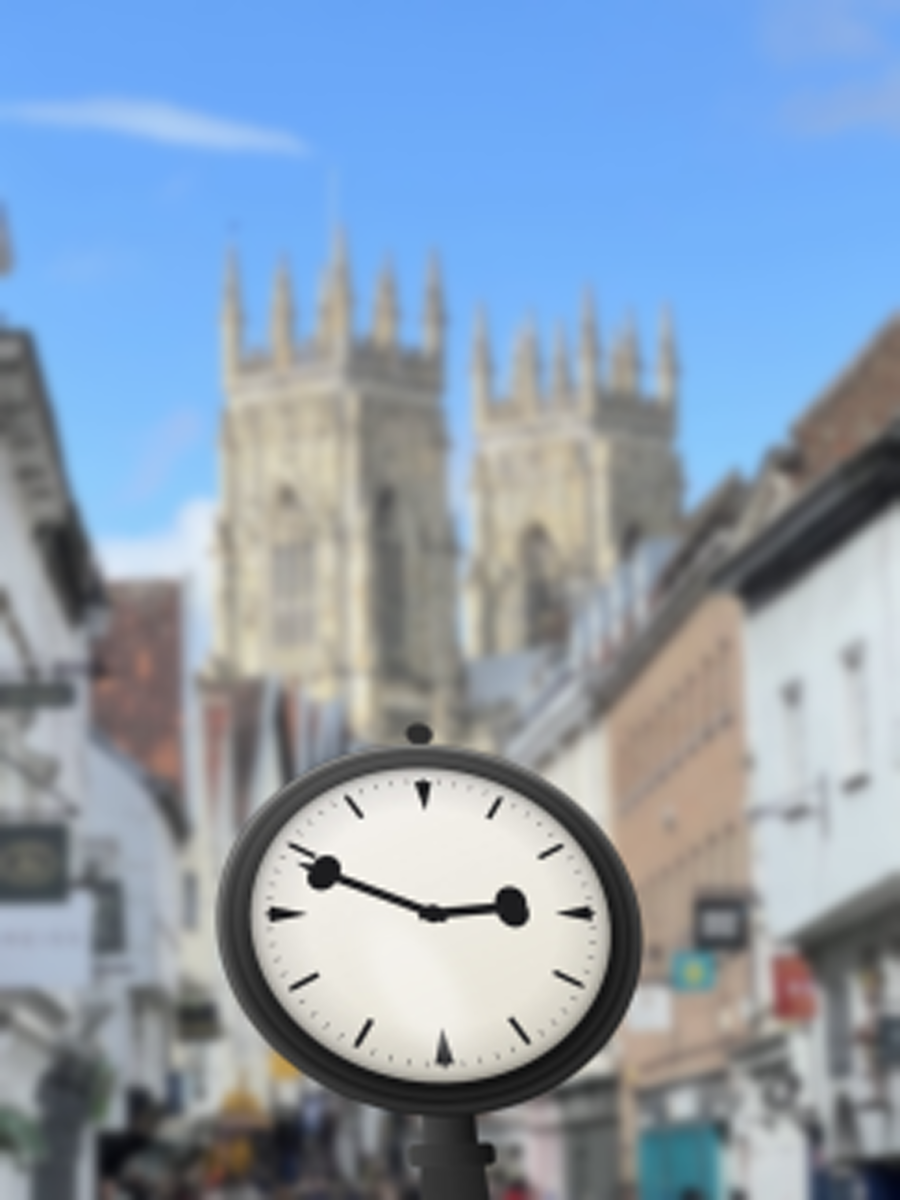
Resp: 2,49
